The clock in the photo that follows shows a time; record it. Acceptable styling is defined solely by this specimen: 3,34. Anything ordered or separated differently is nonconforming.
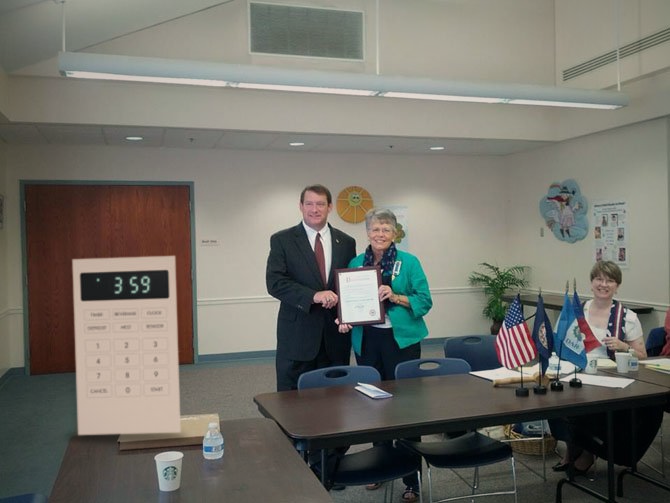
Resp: 3,59
